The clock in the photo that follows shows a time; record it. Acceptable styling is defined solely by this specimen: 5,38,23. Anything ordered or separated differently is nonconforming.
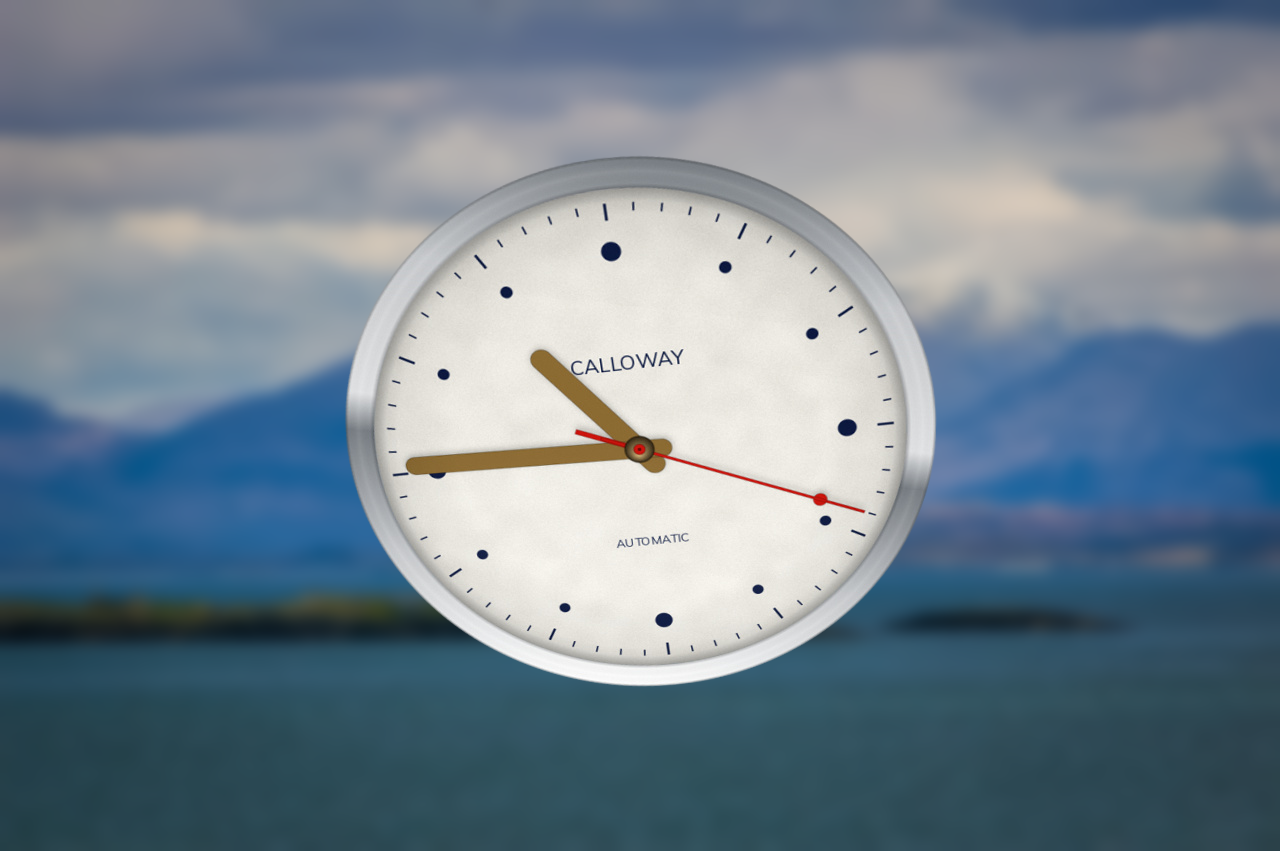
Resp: 10,45,19
